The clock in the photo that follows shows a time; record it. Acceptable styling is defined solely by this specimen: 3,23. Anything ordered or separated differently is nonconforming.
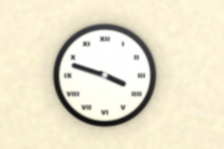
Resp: 3,48
